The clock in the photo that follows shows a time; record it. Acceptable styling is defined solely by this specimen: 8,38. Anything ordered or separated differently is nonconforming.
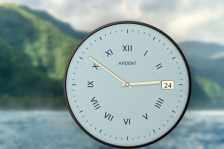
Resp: 2,51
